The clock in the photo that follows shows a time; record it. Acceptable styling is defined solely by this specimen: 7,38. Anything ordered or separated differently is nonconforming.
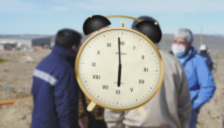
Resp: 5,59
